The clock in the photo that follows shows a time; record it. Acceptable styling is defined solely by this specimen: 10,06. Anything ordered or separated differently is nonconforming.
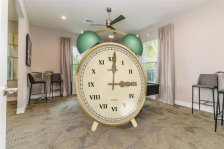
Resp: 3,01
